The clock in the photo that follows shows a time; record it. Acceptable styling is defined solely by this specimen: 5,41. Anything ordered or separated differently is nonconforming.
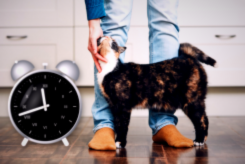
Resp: 11,42
